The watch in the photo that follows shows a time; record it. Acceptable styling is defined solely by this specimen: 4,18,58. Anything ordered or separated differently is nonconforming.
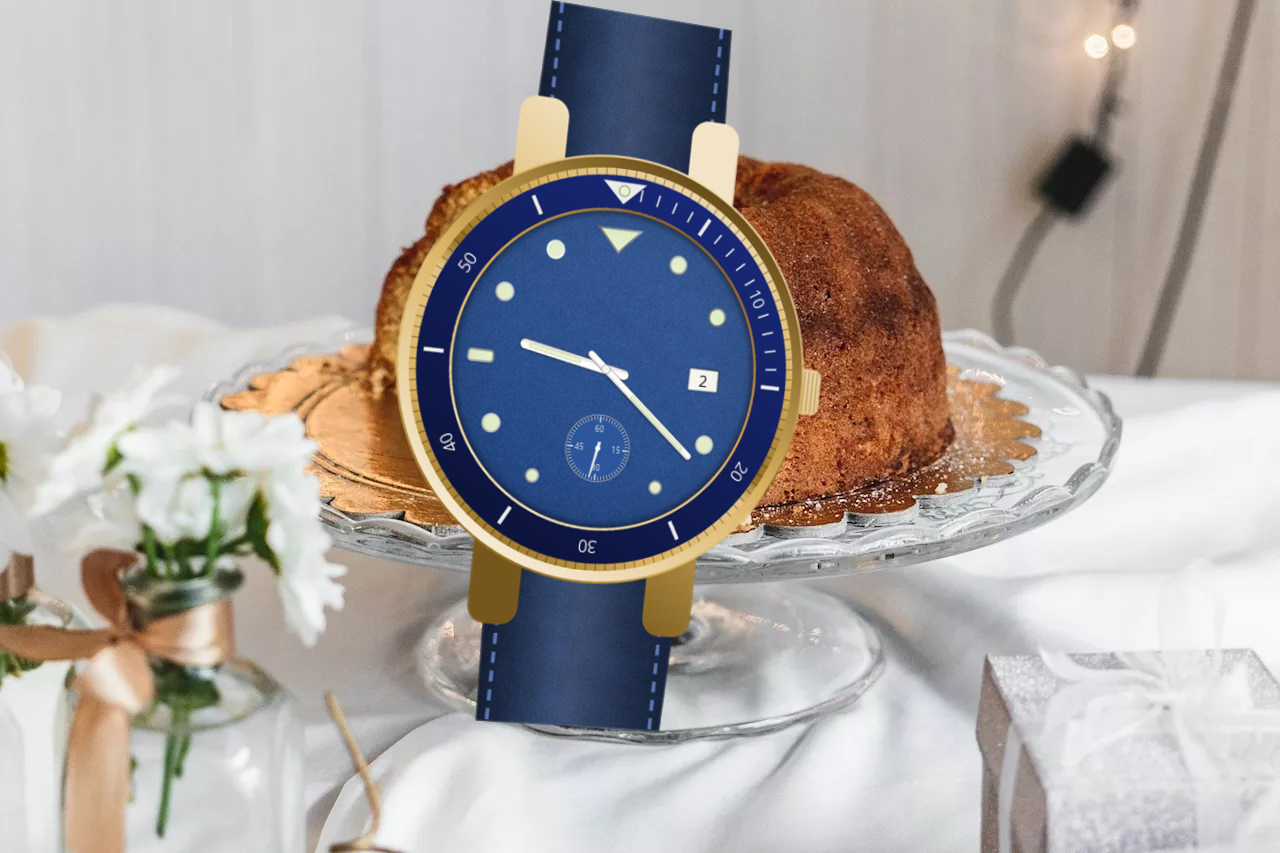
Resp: 9,21,32
